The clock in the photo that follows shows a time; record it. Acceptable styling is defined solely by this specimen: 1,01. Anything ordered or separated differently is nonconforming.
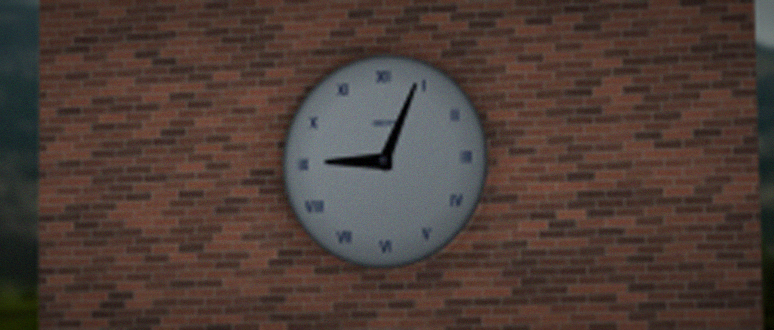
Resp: 9,04
